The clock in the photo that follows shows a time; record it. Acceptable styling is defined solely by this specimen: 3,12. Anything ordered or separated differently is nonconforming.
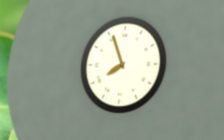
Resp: 7,56
